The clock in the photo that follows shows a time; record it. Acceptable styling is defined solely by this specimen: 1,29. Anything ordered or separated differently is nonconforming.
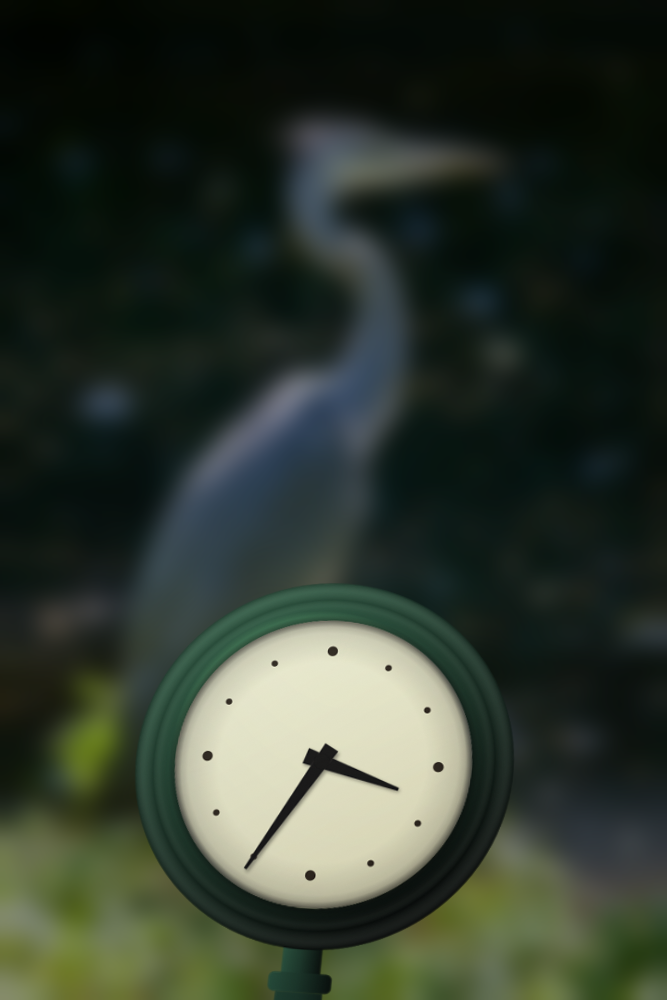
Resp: 3,35
